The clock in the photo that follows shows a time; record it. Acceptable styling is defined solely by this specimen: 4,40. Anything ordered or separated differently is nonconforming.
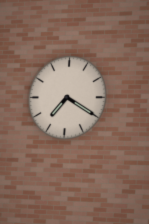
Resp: 7,20
